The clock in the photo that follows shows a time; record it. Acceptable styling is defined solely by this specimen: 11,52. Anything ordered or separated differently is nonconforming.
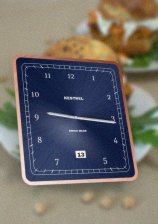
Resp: 9,16
